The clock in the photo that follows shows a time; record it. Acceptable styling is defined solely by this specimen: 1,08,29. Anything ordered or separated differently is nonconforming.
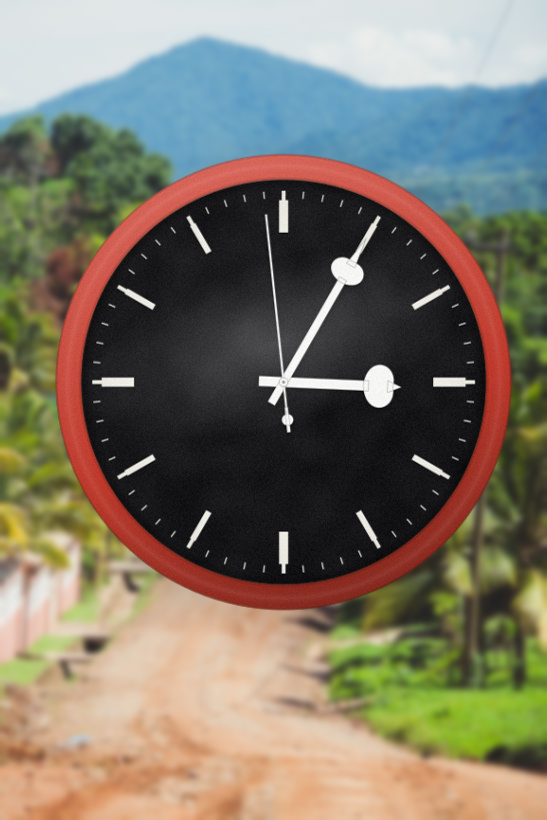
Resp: 3,04,59
